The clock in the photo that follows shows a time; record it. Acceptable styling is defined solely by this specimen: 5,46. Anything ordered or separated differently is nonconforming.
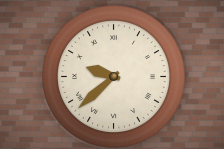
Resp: 9,38
